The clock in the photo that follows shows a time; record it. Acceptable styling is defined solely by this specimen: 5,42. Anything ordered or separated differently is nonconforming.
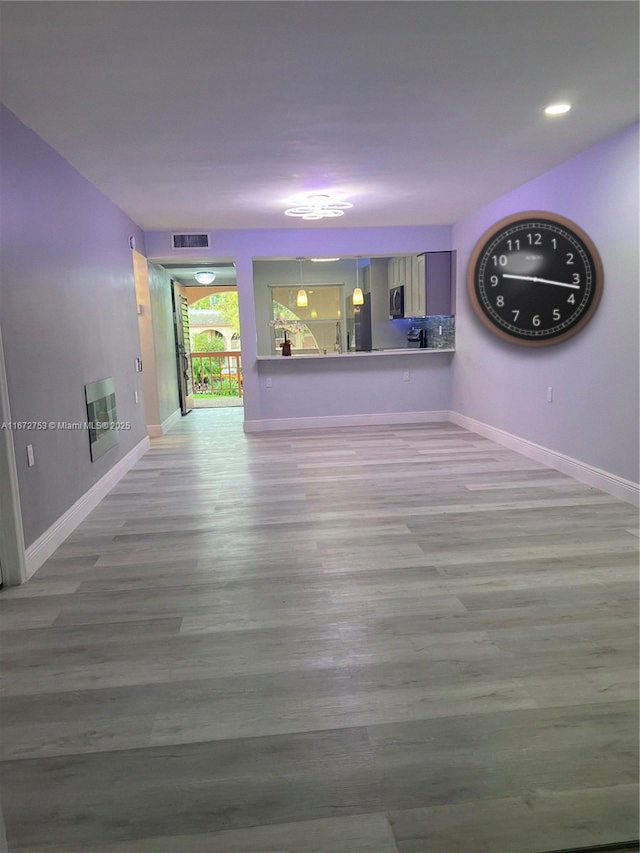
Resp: 9,17
